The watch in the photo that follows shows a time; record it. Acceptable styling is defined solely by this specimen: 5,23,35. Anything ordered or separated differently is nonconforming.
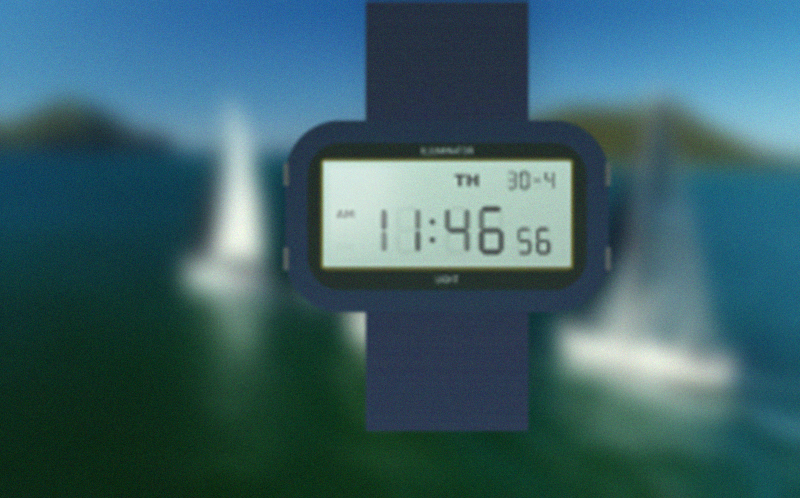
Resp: 11,46,56
